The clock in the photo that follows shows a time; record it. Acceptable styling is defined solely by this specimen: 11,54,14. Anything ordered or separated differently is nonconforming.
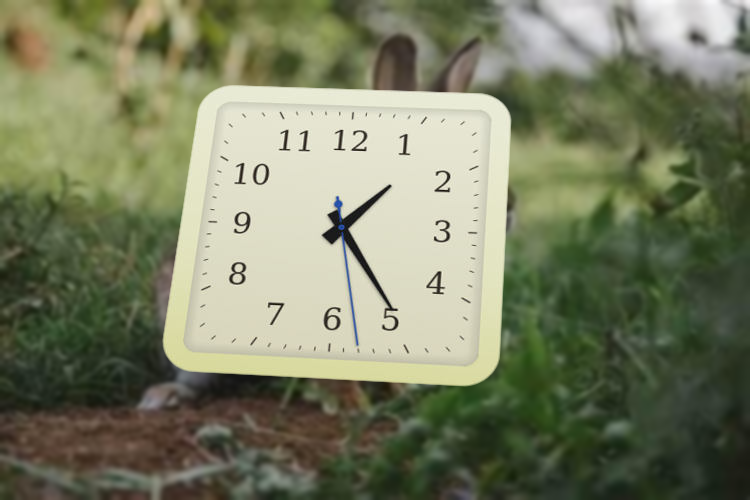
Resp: 1,24,28
